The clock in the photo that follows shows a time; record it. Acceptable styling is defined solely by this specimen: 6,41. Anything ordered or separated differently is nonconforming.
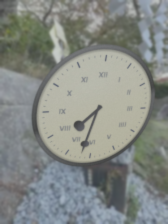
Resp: 7,32
